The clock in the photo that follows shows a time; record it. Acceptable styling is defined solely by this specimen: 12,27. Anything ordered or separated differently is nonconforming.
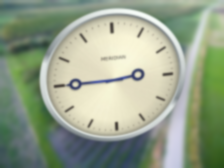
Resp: 2,45
